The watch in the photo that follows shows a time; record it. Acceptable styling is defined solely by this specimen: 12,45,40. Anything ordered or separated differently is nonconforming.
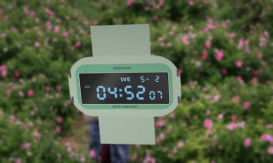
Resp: 4,52,07
